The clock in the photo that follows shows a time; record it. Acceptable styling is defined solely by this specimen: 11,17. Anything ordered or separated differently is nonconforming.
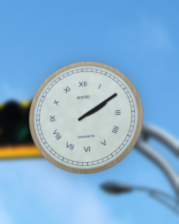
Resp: 2,10
